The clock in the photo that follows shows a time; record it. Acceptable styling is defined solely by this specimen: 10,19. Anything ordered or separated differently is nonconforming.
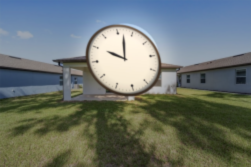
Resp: 10,02
